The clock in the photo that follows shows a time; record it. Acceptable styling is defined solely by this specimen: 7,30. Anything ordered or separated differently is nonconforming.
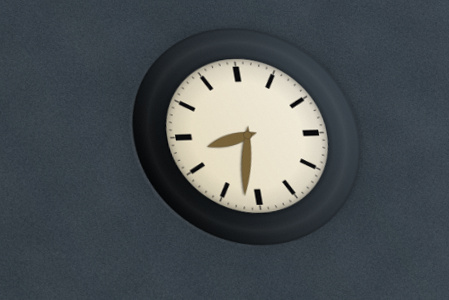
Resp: 8,32
